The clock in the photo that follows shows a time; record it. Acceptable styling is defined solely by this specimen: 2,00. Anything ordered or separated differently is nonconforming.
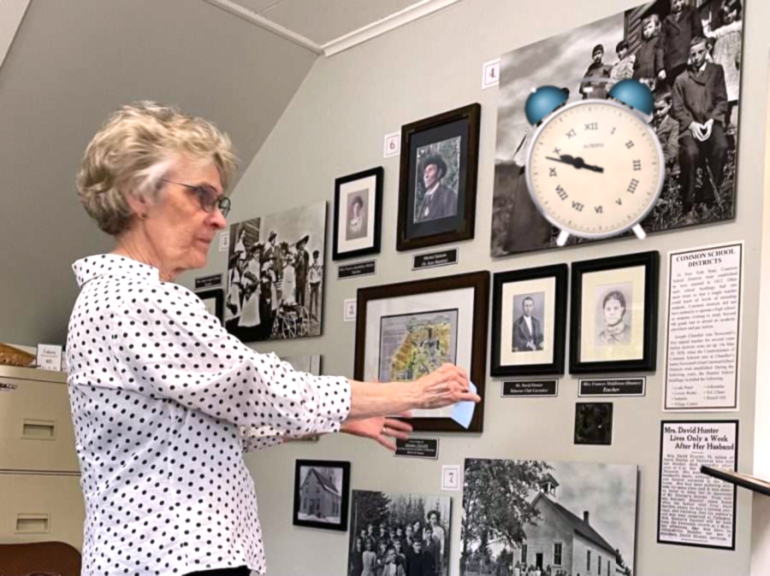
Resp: 9,48
